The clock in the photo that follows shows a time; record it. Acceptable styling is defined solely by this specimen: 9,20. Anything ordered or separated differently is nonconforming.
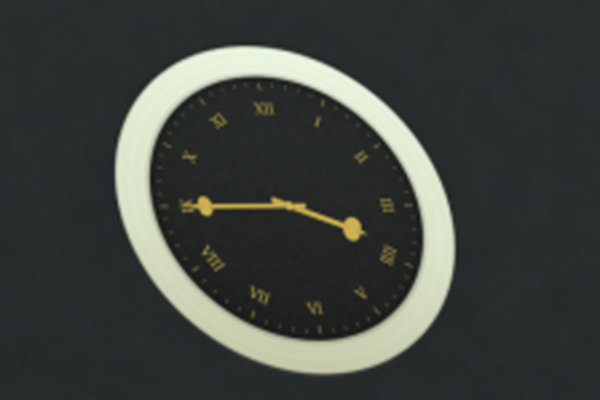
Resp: 3,45
